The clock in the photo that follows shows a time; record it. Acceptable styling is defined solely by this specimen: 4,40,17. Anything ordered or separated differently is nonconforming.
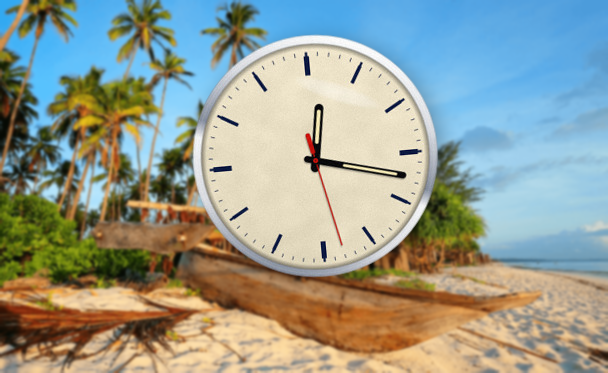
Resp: 12,17,28
